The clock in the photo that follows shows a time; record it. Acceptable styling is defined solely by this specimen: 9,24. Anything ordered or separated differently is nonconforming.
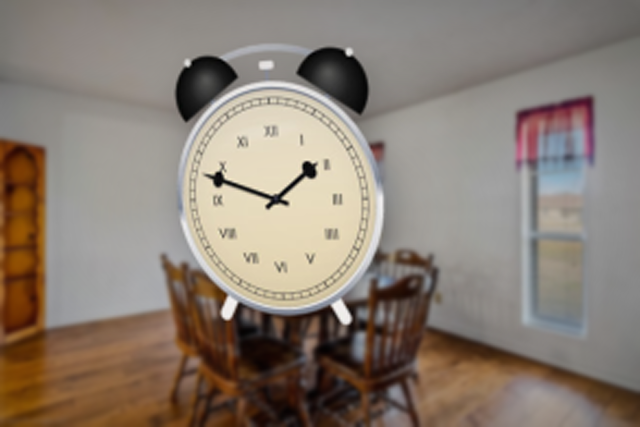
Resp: 1,48
